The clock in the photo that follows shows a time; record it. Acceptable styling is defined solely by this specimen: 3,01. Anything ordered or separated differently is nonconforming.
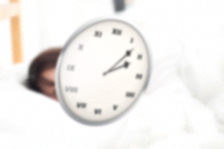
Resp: 2,07
